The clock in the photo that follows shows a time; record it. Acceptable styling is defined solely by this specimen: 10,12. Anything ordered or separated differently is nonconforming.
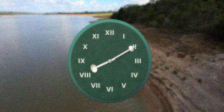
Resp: 8,10
